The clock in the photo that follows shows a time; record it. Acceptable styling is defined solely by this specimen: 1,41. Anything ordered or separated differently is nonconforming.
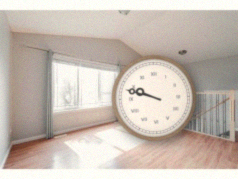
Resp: 9,48
